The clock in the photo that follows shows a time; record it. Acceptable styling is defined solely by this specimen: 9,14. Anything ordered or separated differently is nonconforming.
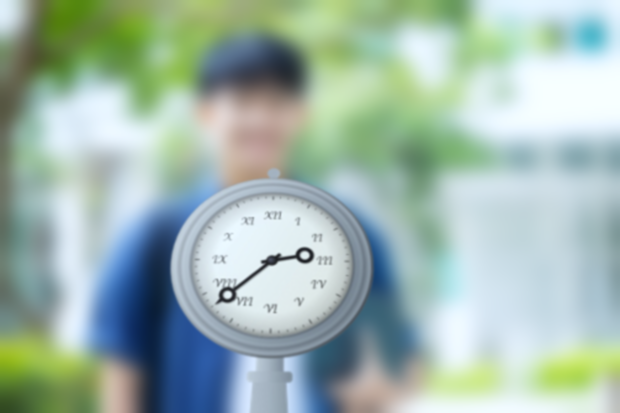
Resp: 2,38
